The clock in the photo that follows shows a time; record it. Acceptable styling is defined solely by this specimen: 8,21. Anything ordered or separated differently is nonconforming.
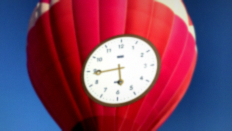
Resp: 5,44
